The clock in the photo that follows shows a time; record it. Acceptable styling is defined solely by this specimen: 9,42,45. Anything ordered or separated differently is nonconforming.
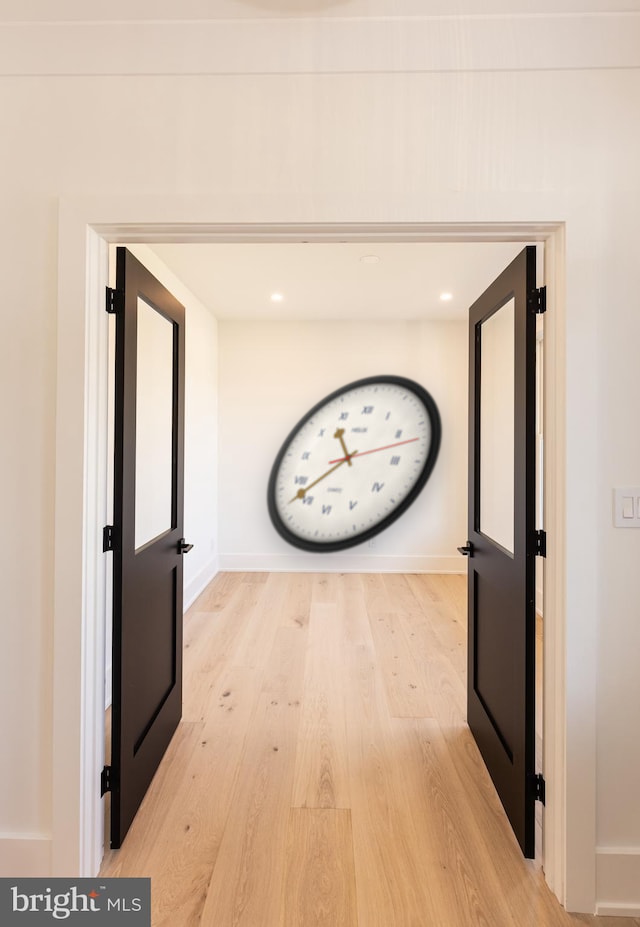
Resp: 10,37,12
